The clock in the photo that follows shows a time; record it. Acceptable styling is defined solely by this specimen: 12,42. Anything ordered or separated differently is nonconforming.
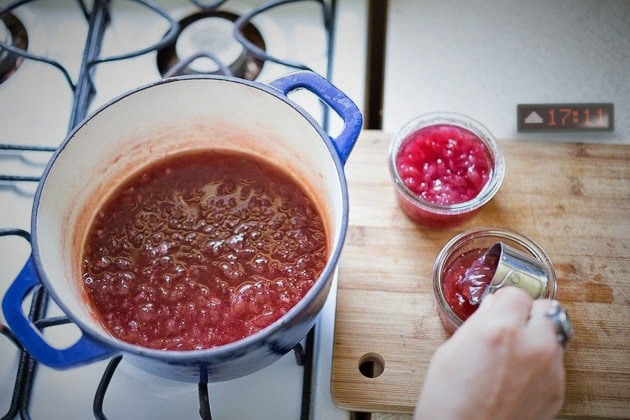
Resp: 17,11
